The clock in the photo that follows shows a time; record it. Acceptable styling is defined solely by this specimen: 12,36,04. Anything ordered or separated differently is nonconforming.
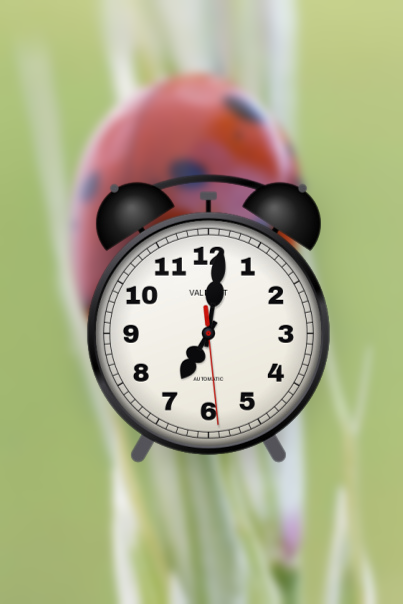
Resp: 7,01,29
